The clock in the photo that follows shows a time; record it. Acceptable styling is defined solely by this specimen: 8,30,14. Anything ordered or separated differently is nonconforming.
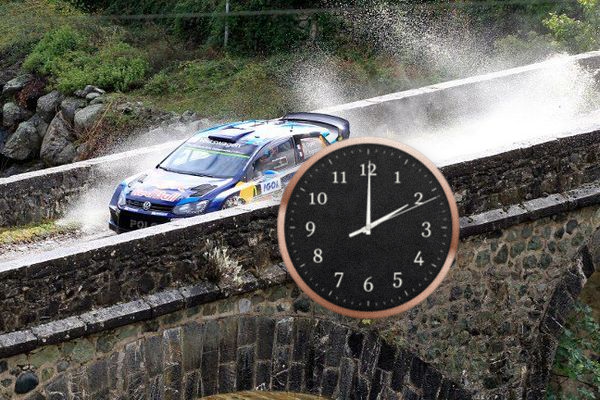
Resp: 2,00,11
